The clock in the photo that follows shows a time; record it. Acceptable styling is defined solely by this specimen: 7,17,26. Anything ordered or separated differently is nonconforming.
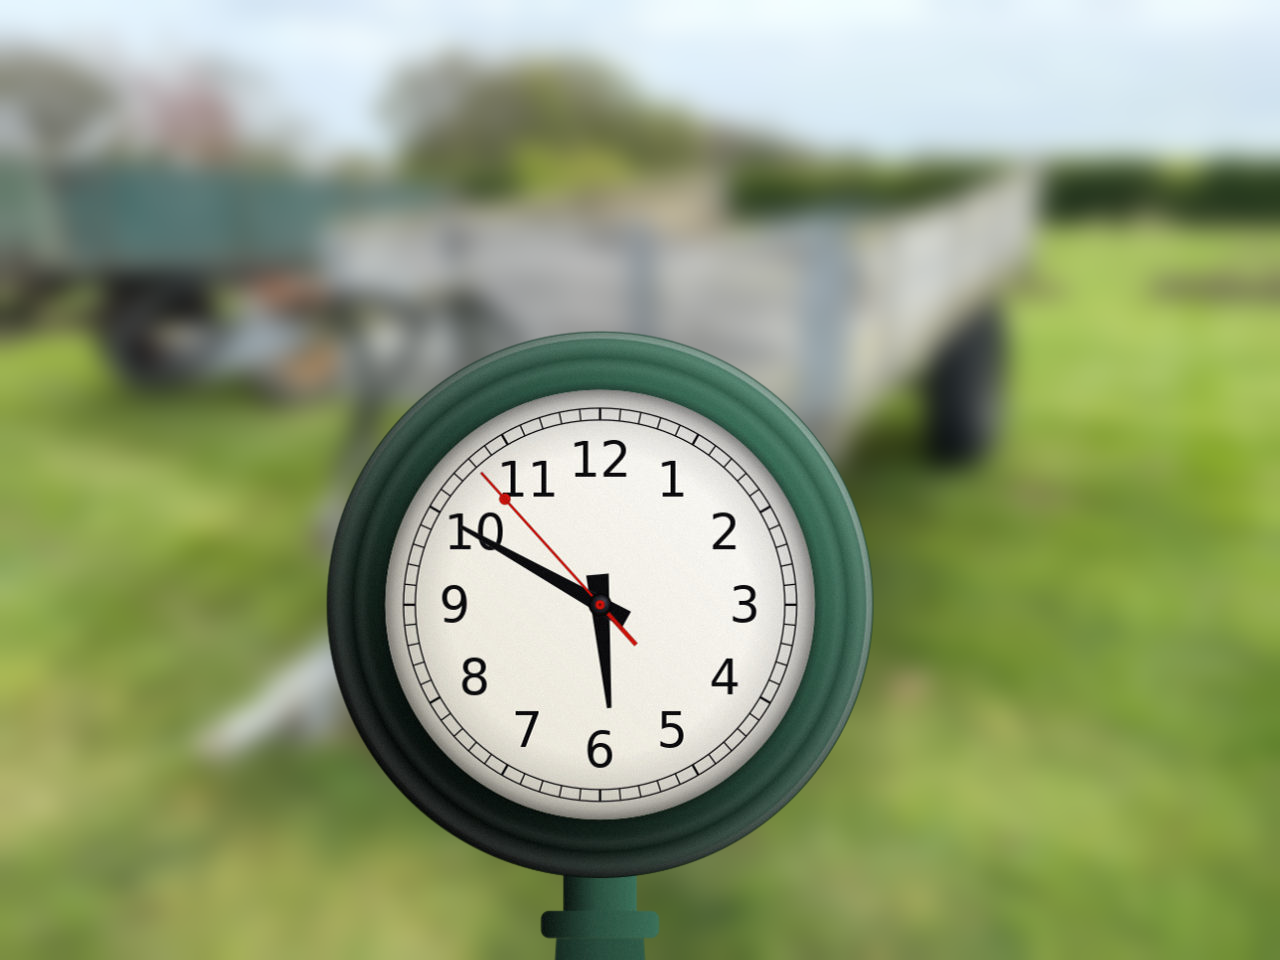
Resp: 5,49,53
